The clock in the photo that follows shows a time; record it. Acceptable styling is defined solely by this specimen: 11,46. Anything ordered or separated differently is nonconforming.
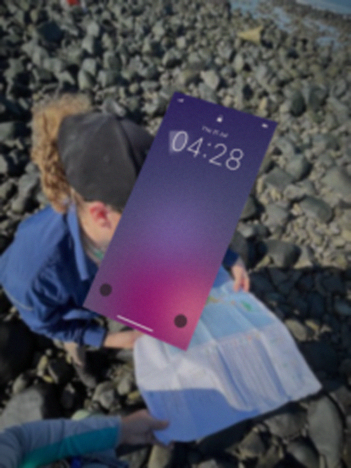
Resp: 4,28
